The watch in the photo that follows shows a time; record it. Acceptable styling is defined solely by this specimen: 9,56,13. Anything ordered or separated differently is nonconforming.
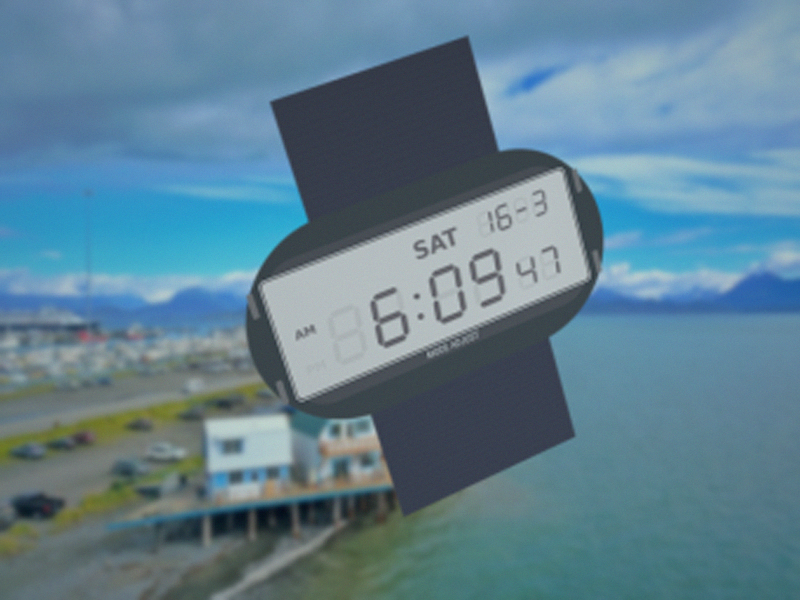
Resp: 6,09,47
